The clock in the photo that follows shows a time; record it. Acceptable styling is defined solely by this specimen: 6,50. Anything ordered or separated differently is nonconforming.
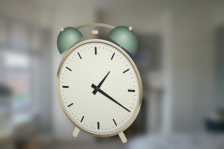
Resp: 1,20
